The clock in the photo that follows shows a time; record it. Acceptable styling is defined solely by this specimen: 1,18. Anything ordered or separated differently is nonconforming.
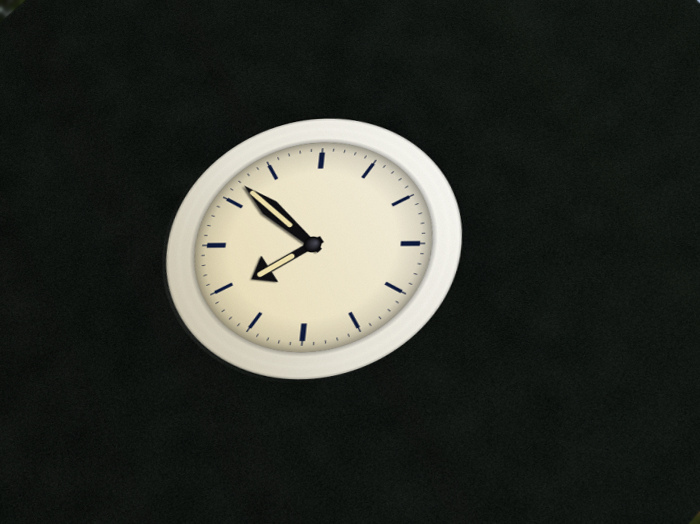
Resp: 7,52
